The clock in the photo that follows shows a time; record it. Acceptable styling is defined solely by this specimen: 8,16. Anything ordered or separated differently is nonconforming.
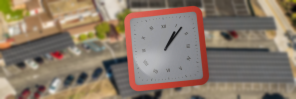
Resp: 1,07
